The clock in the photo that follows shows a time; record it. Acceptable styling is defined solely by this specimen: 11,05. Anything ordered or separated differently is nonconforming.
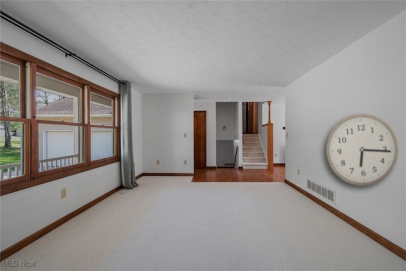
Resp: 6,16
